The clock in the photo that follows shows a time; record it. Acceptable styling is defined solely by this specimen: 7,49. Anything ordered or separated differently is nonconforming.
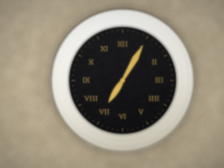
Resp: 7,05
